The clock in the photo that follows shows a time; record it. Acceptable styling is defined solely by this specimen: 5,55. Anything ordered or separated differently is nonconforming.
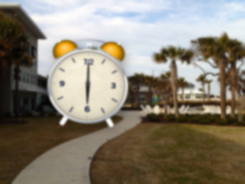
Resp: 6,00
